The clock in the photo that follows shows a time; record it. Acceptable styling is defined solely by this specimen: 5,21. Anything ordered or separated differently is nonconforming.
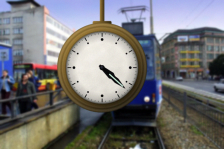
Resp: 4,22
